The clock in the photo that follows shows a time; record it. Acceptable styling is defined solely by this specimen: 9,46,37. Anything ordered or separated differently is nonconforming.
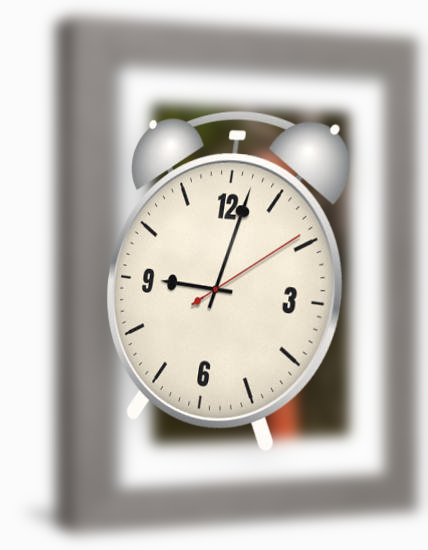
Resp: 9,02,09
